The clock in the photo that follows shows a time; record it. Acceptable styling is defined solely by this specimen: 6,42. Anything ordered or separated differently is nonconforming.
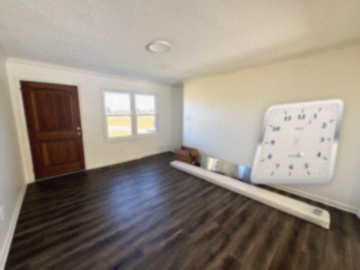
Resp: 5,04
